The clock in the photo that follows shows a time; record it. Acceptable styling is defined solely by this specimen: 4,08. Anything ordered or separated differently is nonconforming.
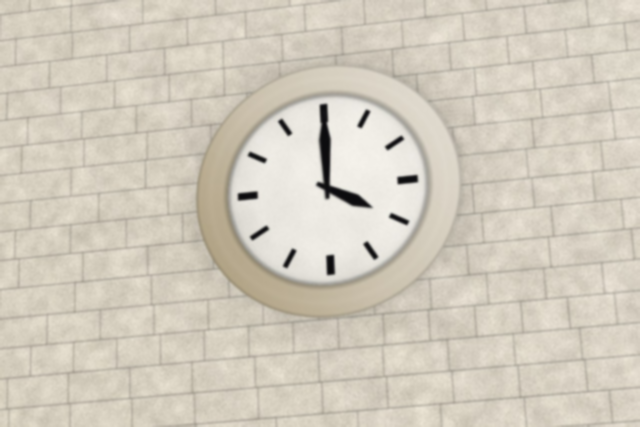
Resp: 4,00
